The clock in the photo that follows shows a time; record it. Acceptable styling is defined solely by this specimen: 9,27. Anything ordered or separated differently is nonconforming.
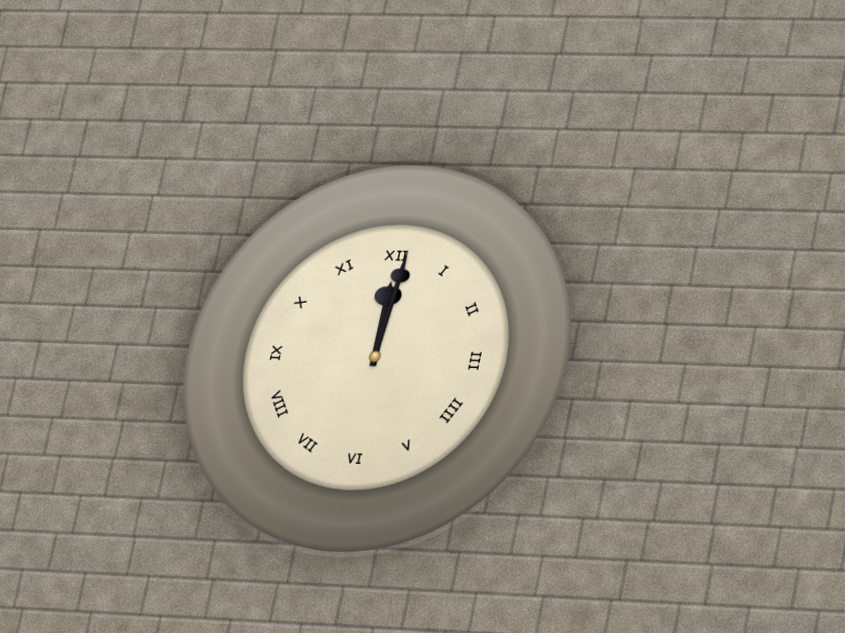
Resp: 12,01
